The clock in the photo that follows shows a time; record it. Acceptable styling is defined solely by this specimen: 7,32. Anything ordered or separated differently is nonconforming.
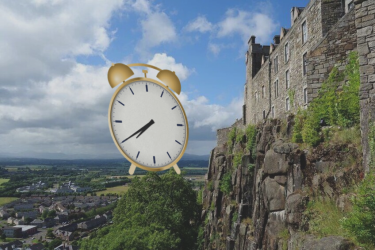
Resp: 7,40
